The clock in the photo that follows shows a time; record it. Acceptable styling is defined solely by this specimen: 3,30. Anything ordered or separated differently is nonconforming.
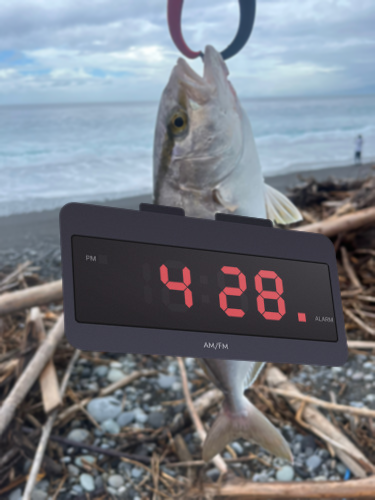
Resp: 4,28
